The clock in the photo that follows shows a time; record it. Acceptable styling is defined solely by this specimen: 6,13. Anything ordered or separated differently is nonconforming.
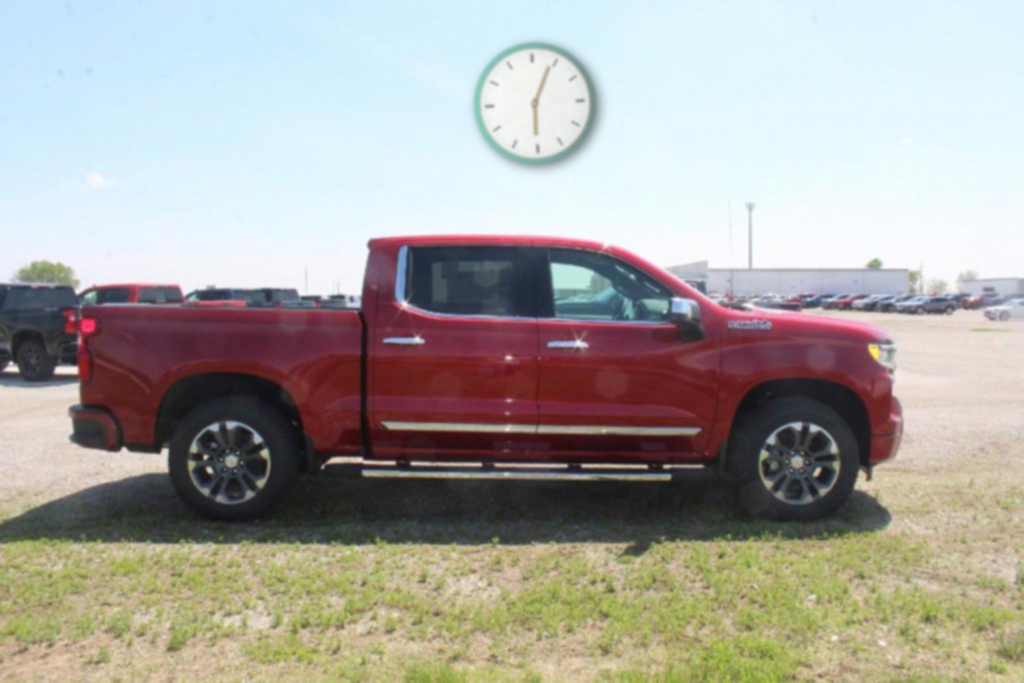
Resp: 6,04
